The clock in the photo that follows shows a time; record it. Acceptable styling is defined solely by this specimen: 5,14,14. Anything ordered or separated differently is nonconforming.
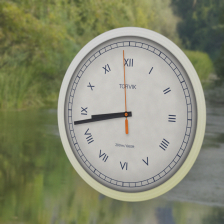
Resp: 8,42,59
